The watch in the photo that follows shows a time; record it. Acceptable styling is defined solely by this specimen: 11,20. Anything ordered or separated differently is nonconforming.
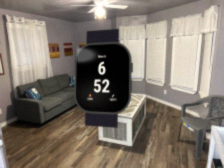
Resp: 6,52
